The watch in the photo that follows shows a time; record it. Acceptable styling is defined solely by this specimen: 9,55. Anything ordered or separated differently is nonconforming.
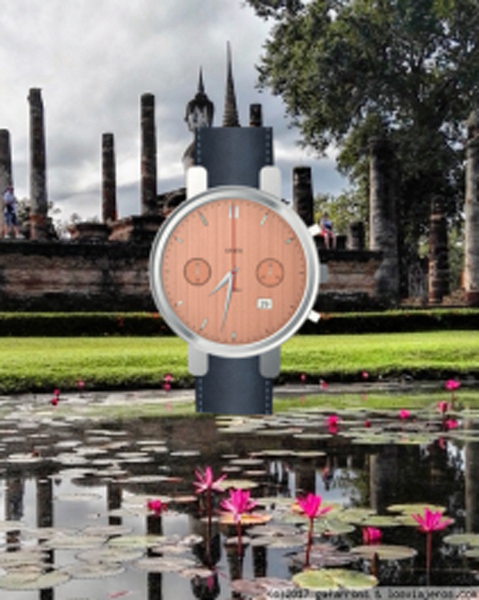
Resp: 7,32
